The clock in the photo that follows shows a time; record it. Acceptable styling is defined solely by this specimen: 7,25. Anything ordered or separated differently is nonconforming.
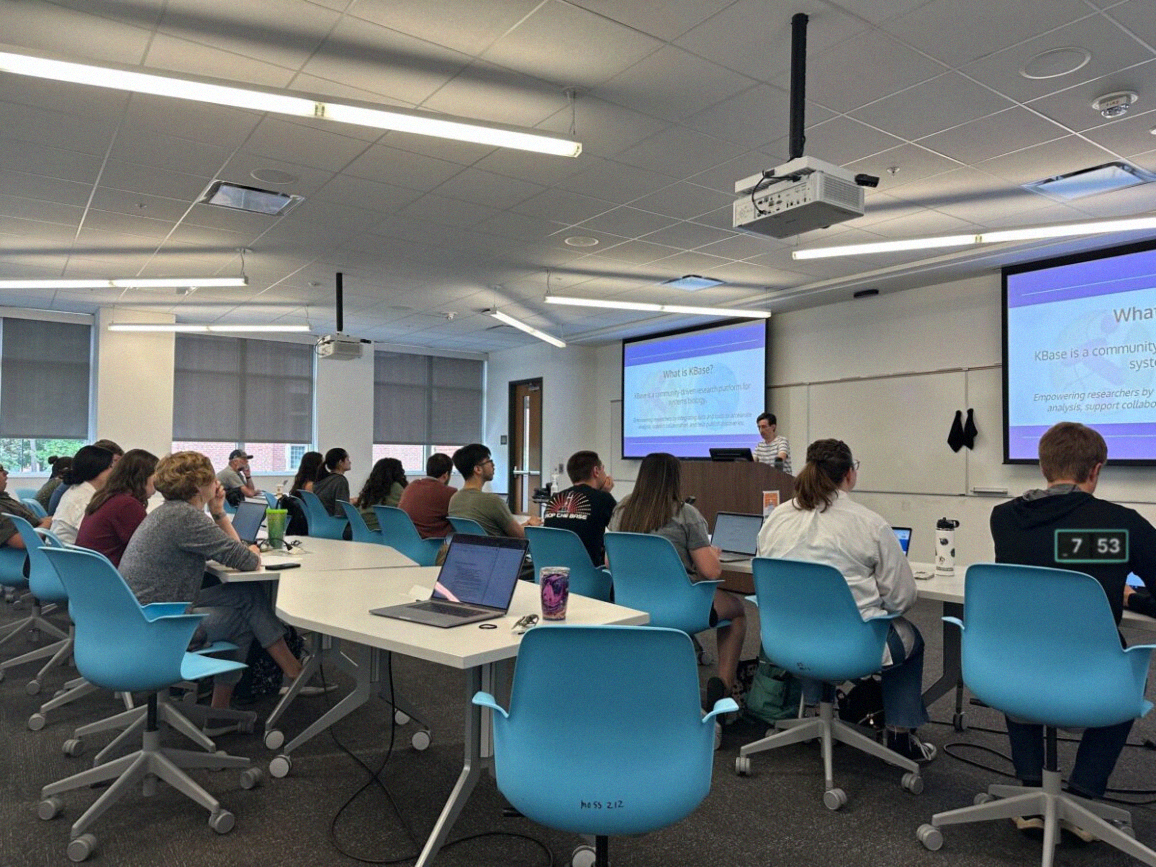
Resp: 7,53
